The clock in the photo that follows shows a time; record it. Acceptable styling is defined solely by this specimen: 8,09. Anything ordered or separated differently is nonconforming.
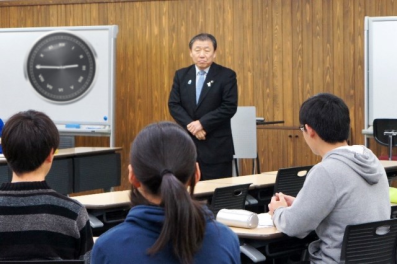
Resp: 2,45
